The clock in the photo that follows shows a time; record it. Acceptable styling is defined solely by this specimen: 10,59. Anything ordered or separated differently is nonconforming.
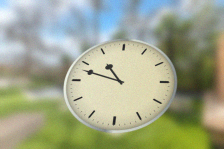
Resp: 10,48
